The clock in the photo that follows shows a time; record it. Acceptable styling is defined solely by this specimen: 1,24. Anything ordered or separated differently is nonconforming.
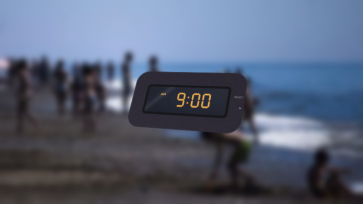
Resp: 9,00
